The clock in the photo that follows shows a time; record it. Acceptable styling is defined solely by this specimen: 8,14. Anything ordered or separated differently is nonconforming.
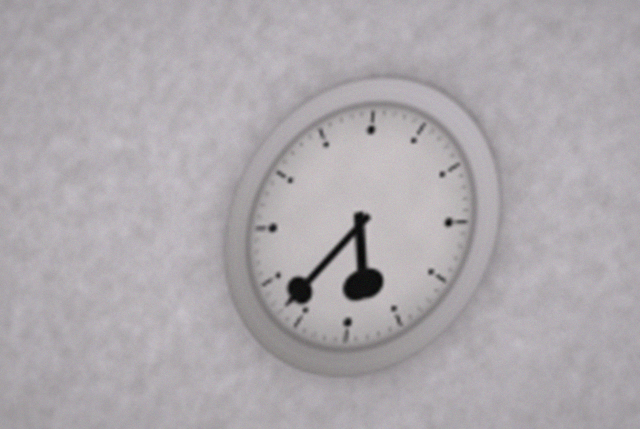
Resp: 5,37
